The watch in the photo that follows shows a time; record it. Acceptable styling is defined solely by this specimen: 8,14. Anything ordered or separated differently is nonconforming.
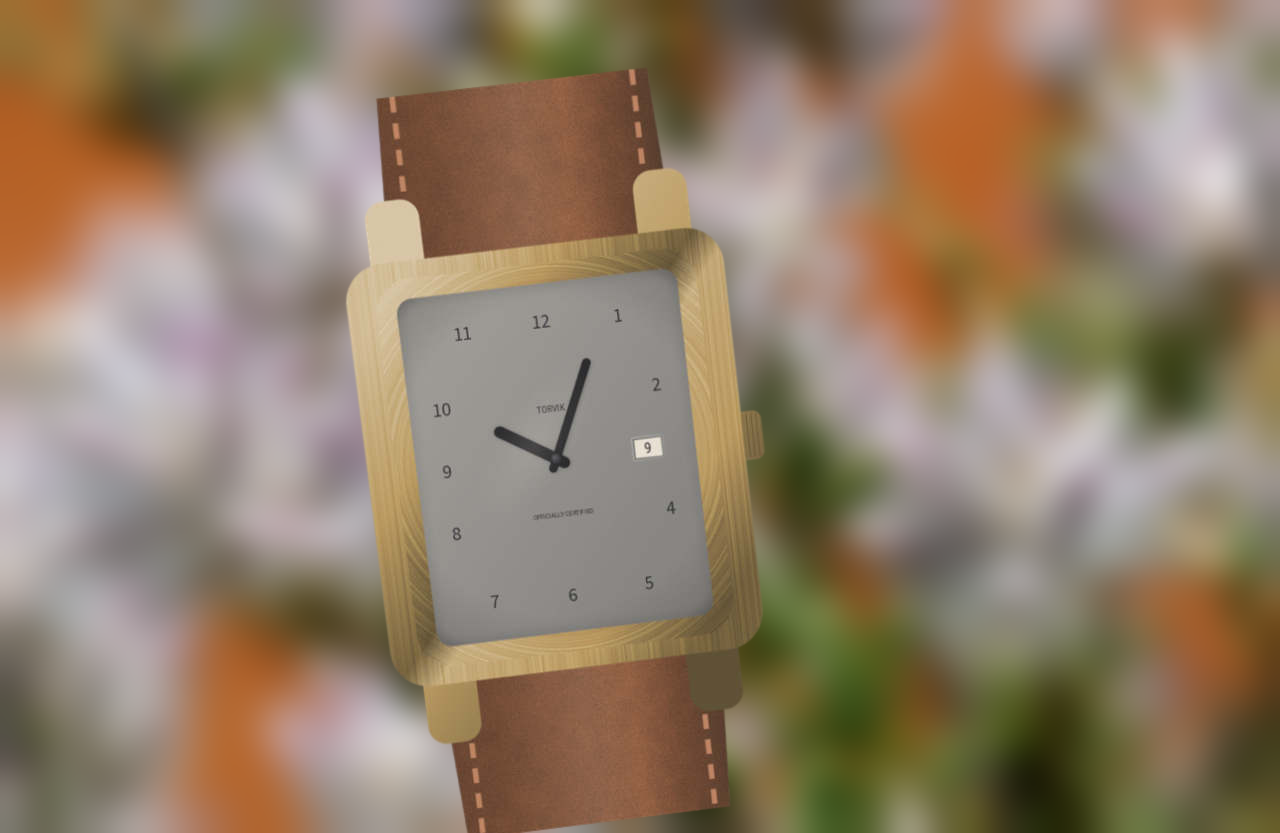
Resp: 10,04
